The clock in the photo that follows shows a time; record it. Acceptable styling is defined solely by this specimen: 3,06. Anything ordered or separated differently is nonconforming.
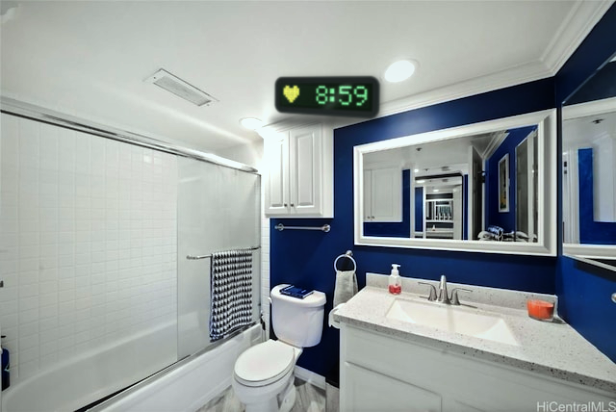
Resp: 8,59
